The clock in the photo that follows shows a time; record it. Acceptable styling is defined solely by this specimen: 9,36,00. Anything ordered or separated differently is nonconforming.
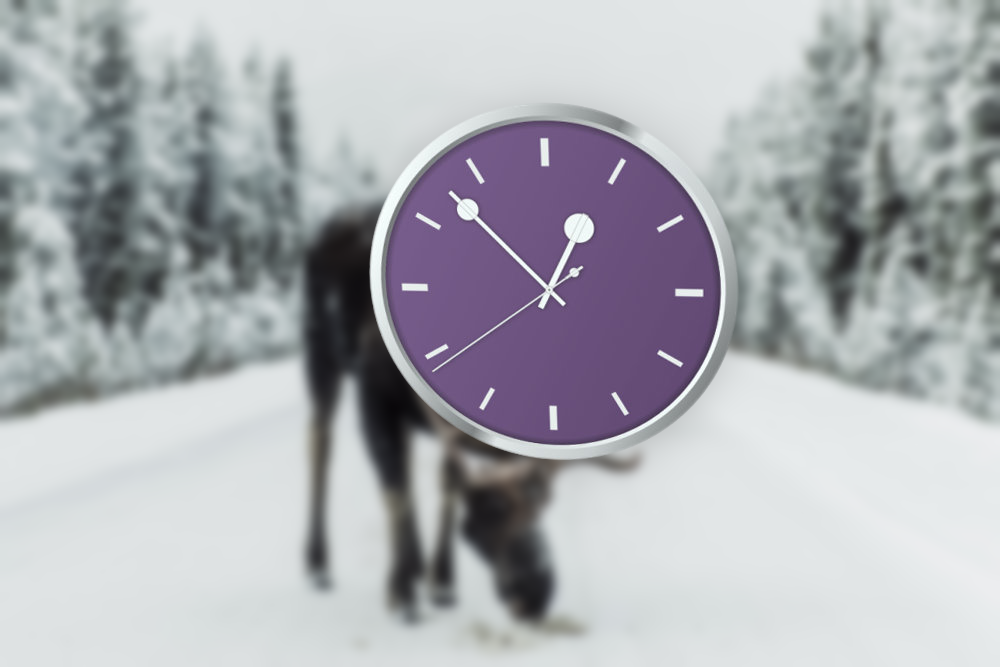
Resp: 12,52,39
